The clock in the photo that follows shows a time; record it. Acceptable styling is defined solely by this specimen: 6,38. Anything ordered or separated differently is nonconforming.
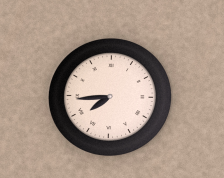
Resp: 7,44
